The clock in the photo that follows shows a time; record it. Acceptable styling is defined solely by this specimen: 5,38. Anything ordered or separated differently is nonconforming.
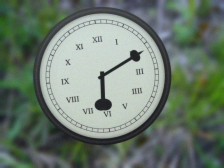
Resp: 6,11
